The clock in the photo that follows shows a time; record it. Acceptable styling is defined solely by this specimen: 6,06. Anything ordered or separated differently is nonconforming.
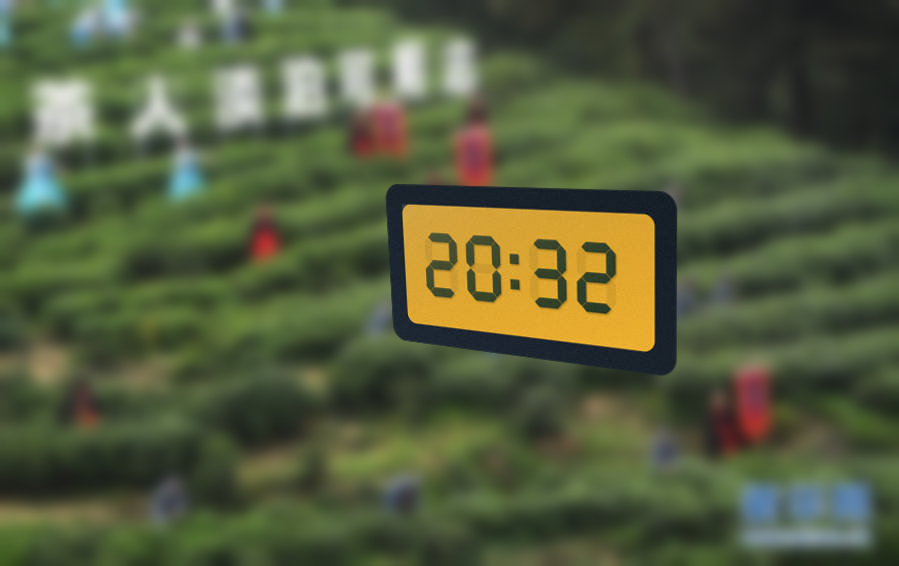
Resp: 20,32
